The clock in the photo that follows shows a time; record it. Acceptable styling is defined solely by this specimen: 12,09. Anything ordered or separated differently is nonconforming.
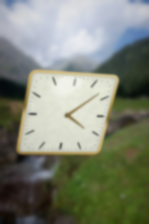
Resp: 4,08
